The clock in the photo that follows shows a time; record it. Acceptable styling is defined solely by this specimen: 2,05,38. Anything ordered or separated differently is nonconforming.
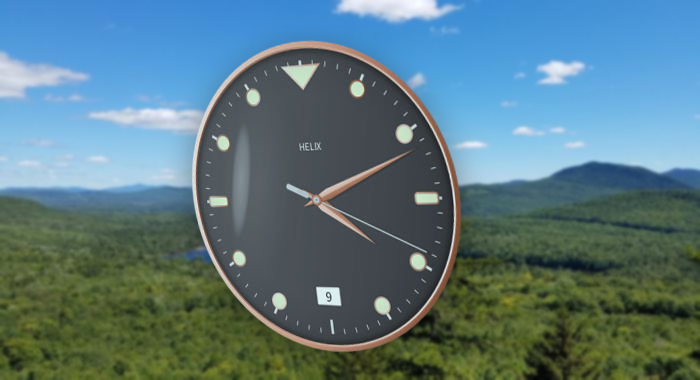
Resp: 4,11,19
